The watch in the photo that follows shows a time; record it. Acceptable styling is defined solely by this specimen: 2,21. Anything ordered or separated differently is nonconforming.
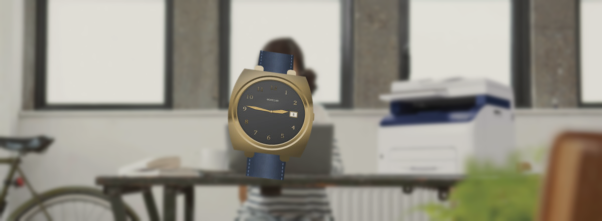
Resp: 2,46
